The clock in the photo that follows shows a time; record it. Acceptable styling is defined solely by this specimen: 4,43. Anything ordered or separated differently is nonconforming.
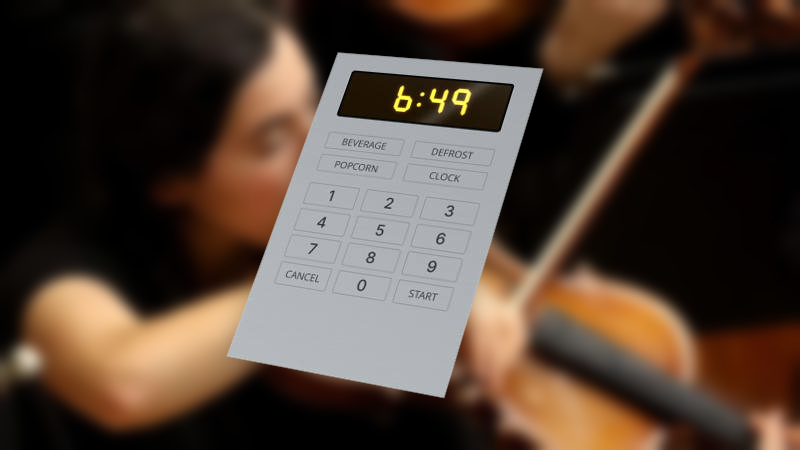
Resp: 6,49
